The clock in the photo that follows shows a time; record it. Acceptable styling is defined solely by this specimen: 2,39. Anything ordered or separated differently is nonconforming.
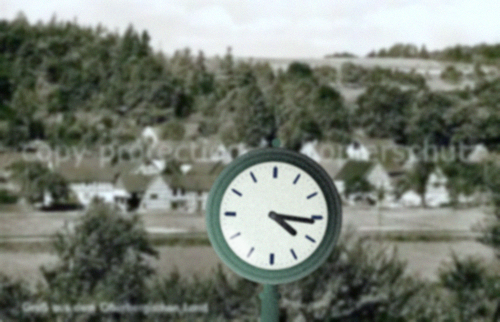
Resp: 4,16
